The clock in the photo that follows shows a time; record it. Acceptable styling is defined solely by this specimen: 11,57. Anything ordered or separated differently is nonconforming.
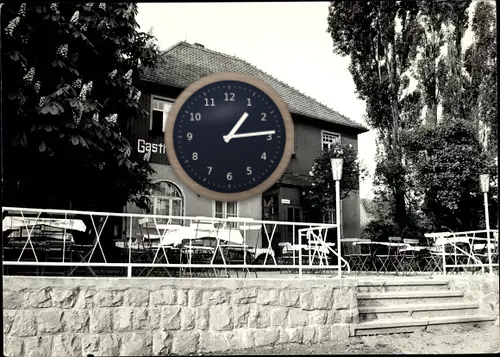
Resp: 1,14
